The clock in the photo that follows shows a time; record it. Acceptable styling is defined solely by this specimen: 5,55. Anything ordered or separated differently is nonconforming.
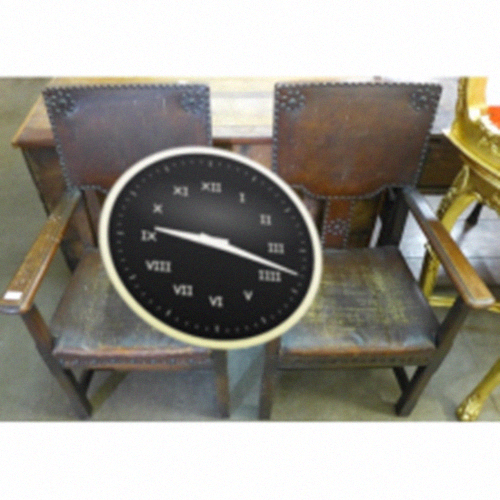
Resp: 9,18
